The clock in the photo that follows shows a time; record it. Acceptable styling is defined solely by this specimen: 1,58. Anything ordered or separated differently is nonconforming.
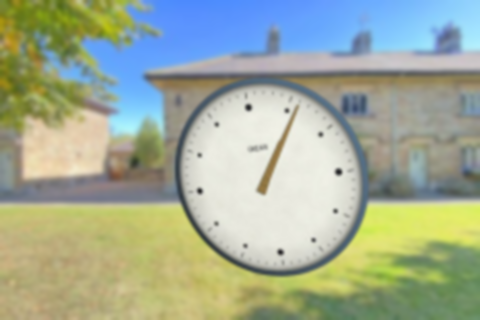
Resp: 1,06
